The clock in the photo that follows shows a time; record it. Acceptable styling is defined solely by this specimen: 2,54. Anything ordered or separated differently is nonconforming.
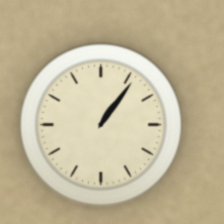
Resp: 1,06
